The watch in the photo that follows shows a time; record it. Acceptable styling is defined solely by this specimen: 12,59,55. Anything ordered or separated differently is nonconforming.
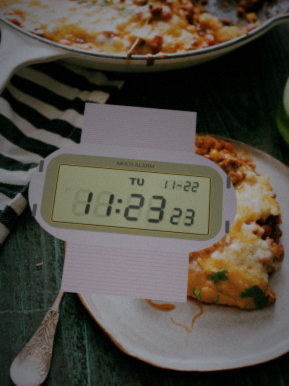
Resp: 11,23,23
